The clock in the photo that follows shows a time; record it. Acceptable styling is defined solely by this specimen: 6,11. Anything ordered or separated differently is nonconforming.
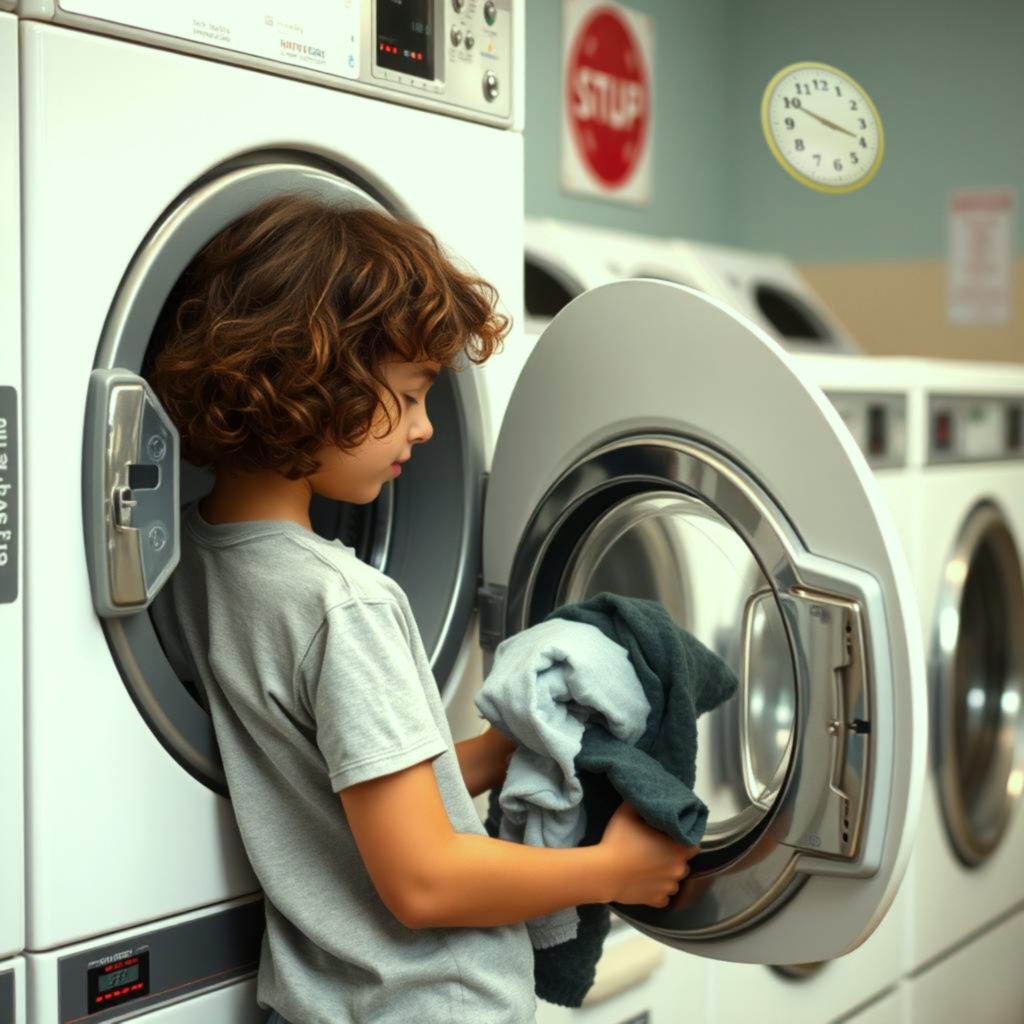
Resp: 3,50
